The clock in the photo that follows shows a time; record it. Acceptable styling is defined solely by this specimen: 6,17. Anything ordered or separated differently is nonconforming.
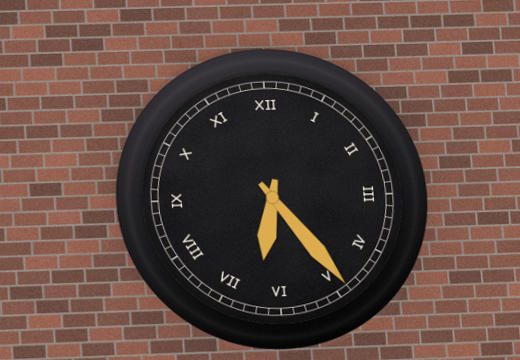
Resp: 6,24
